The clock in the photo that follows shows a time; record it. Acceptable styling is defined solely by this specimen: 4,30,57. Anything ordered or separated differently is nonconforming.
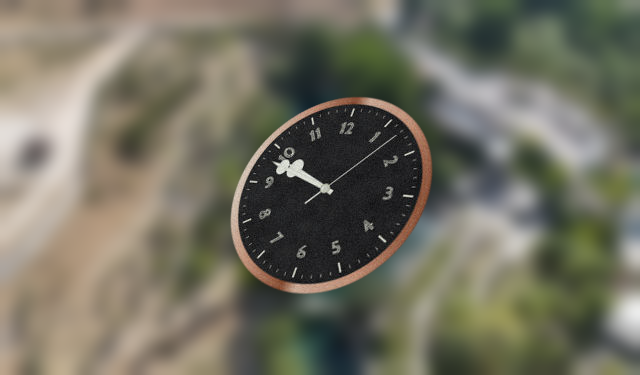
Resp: 9,48,07
